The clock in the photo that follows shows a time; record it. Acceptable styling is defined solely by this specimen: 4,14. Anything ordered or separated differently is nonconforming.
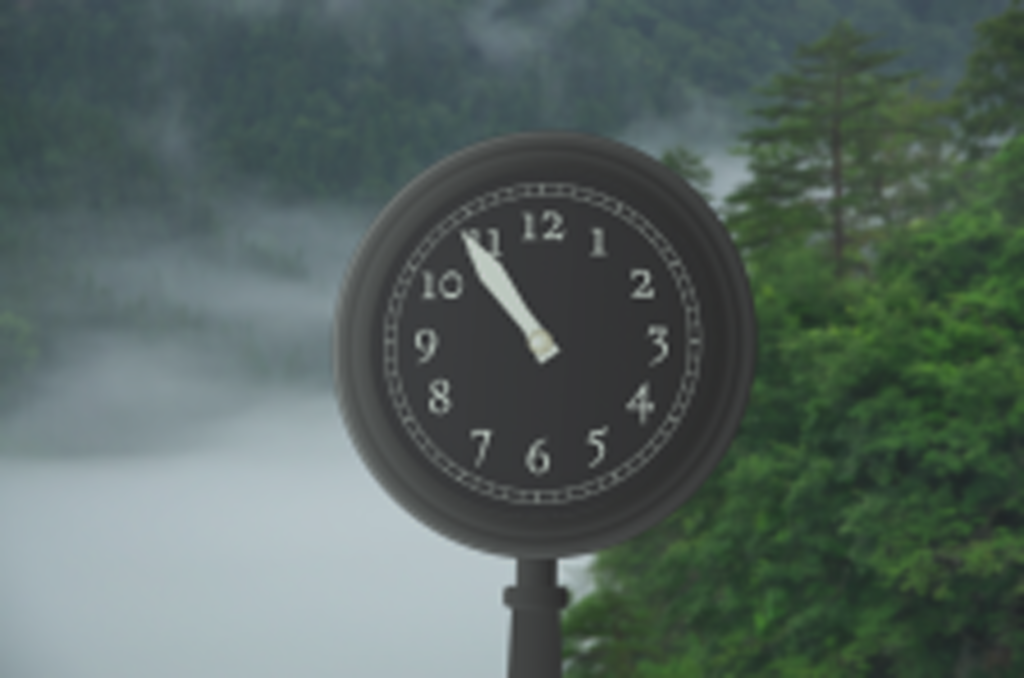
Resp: 10,54
